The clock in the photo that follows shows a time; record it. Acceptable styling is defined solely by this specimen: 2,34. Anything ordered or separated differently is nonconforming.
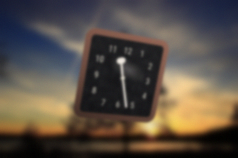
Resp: 11,27
